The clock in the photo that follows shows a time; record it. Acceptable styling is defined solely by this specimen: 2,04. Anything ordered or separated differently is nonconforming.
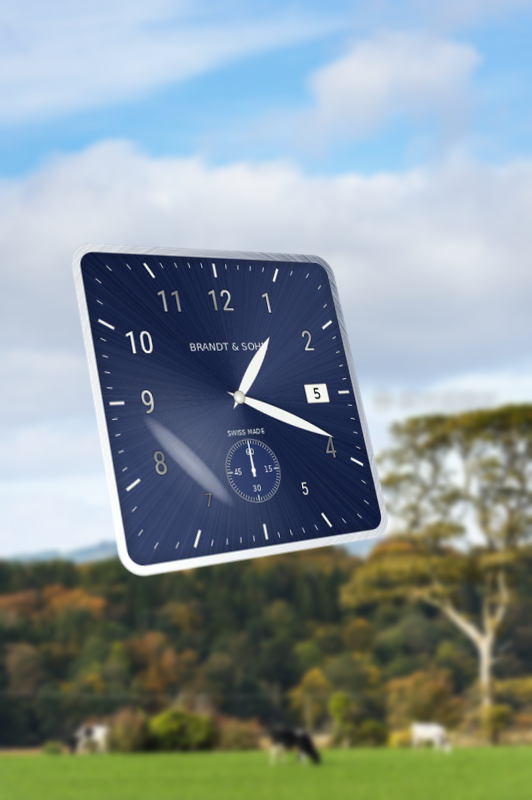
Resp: 1,19
